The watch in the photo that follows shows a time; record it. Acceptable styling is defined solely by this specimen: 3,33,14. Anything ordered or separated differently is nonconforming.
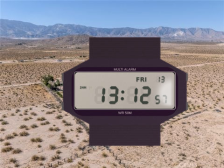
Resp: 13,12,57
